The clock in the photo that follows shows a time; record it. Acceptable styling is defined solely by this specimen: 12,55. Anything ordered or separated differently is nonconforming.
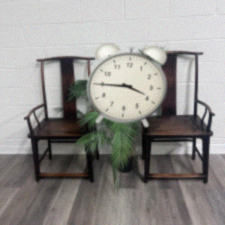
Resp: 3,45
